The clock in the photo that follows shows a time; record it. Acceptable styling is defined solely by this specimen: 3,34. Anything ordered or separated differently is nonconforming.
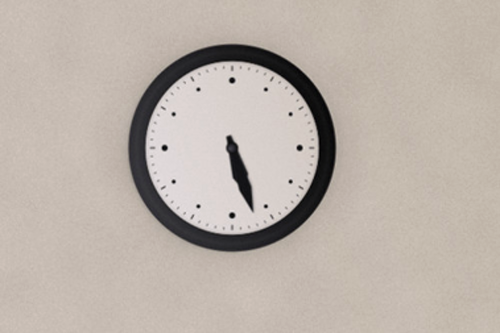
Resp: 5,27
